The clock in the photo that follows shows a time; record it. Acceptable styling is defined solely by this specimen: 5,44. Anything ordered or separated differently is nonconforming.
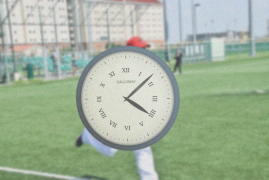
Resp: 4,08
